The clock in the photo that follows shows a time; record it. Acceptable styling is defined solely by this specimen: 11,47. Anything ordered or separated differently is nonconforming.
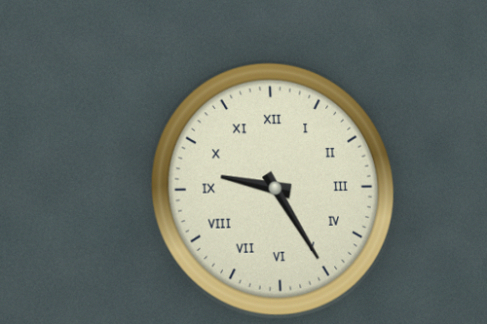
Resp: 9,25
